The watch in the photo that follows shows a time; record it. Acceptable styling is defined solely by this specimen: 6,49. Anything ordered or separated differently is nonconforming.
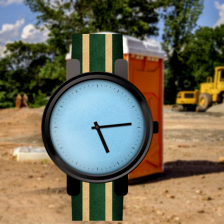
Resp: 5,14
